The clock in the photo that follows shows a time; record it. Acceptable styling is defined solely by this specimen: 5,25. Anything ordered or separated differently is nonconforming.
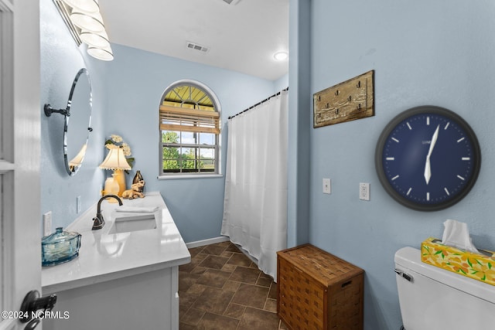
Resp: 6,03
